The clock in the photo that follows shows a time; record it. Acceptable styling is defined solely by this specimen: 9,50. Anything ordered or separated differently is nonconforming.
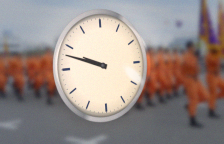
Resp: 9,48
